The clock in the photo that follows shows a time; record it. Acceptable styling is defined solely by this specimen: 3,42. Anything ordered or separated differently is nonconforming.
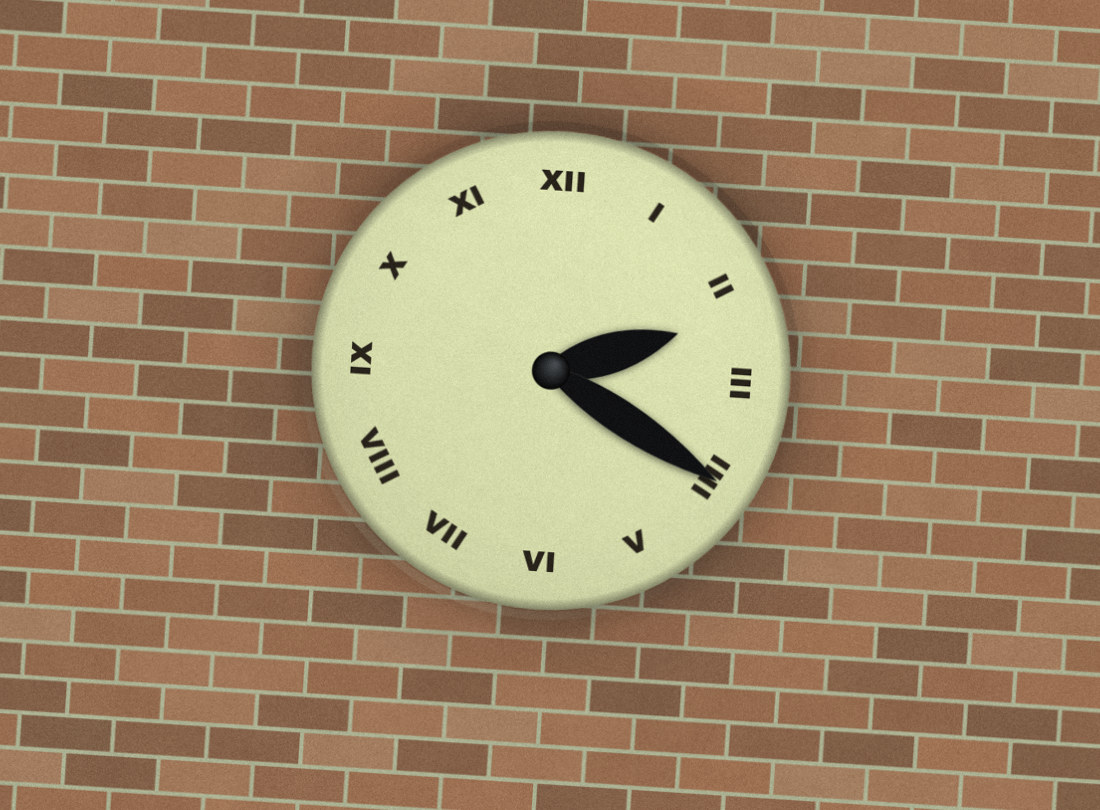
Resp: 2,20
